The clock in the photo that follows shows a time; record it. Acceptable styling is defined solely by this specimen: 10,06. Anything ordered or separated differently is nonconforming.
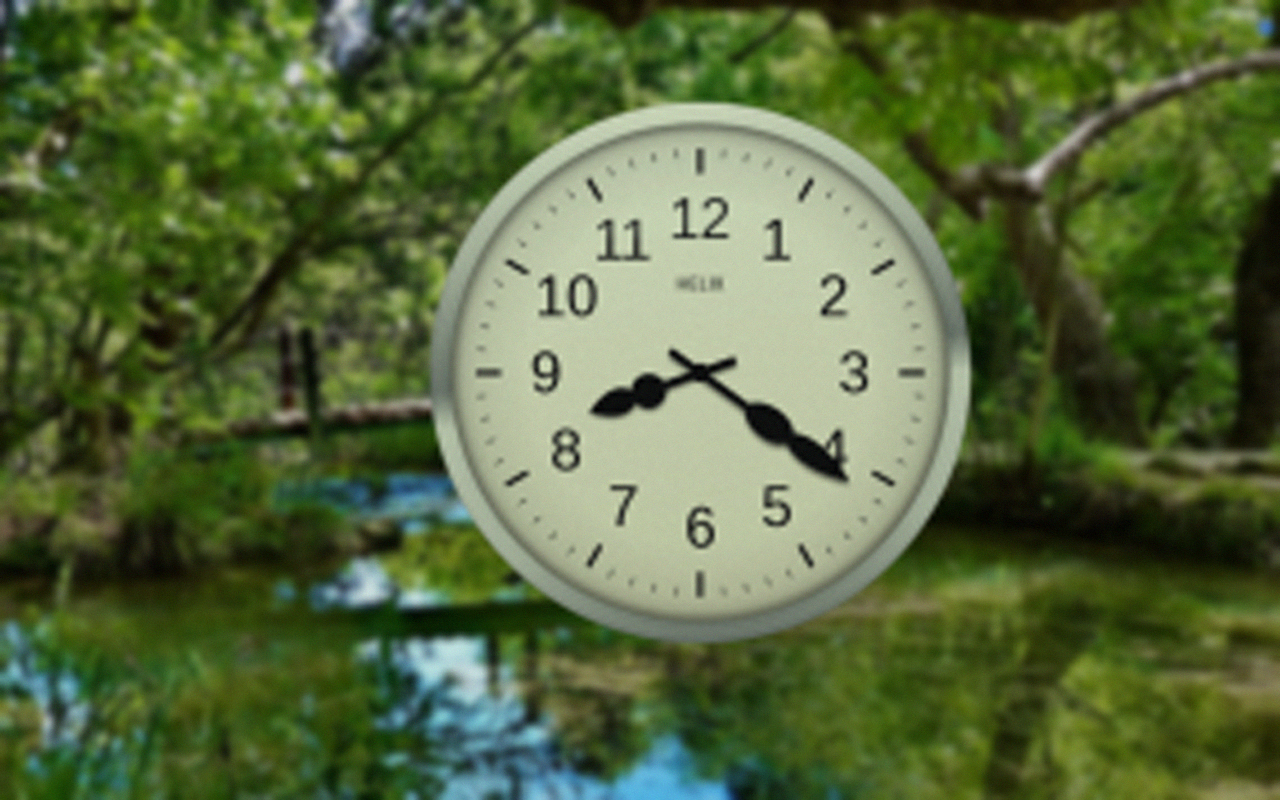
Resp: 8,21
